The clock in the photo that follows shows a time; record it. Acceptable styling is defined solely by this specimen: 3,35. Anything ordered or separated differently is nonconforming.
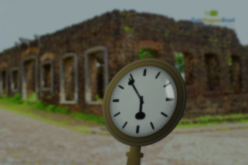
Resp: 5,54
